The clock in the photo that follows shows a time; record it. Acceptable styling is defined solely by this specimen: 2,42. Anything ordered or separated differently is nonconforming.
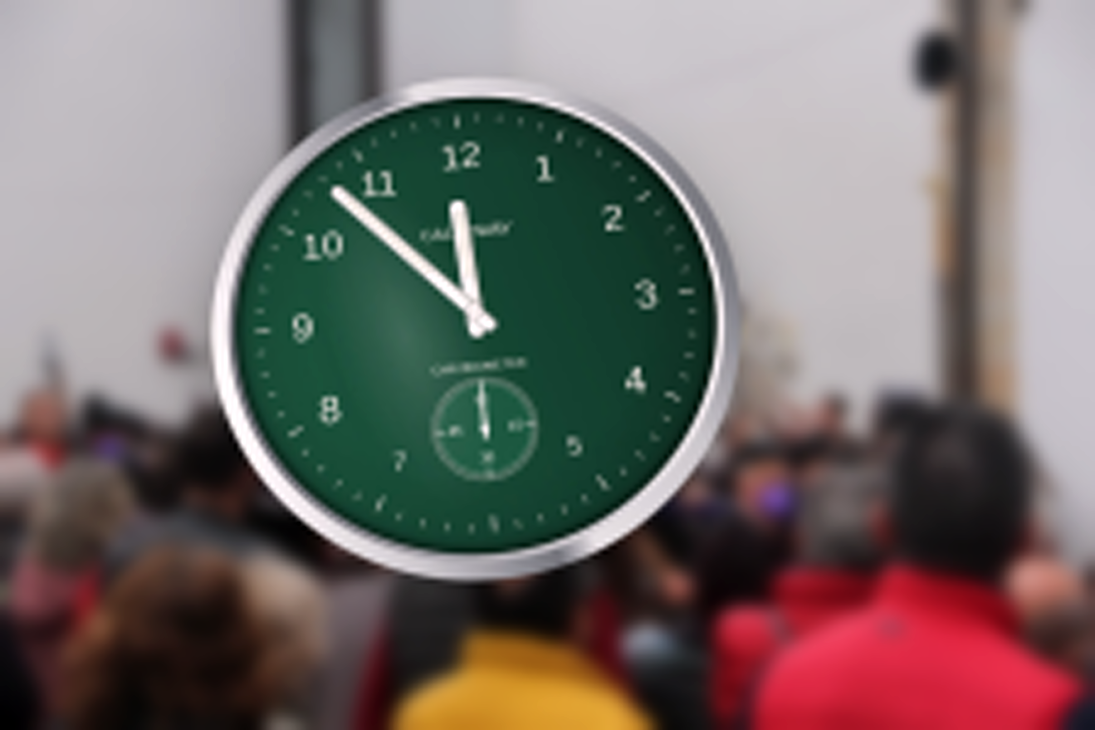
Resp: 11,53
